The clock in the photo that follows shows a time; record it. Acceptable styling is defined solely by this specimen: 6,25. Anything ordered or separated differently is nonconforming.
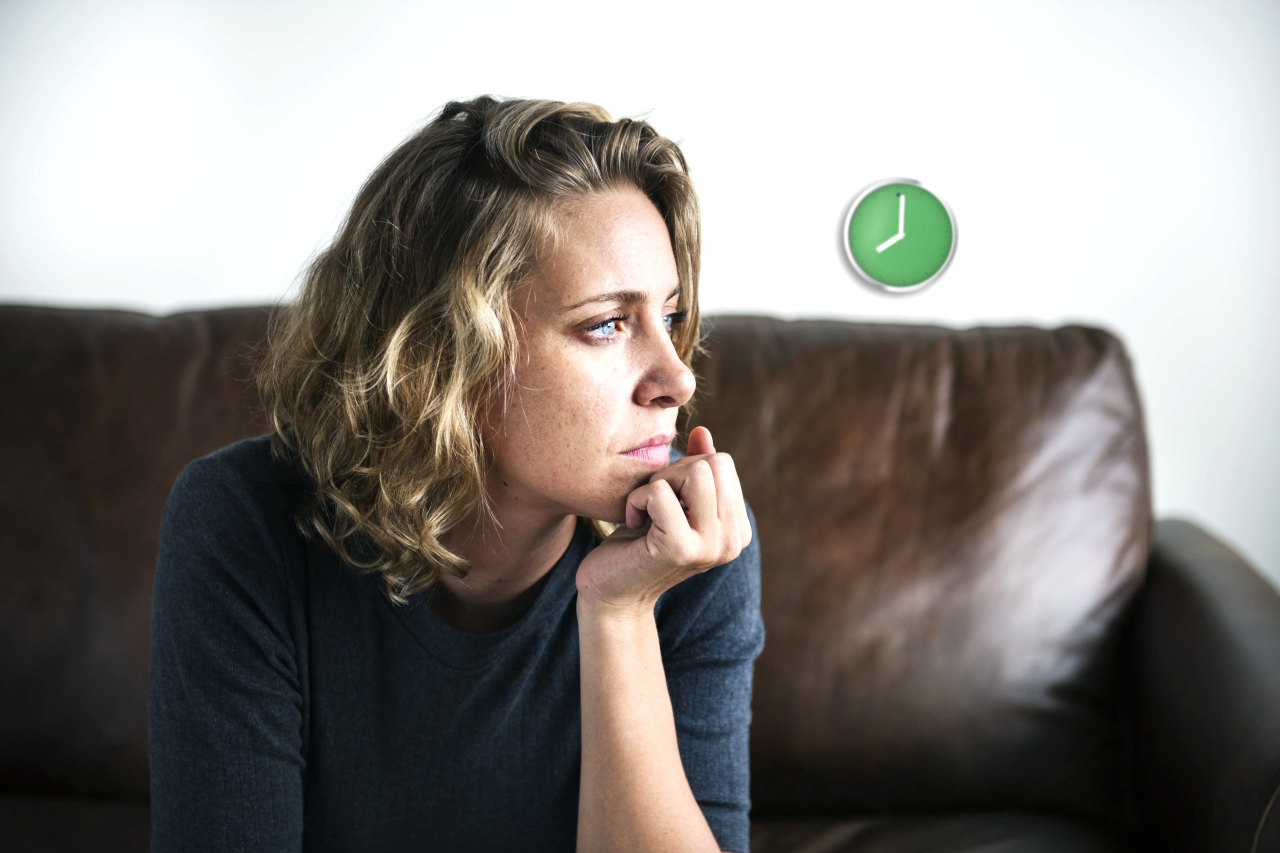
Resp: 8,01
